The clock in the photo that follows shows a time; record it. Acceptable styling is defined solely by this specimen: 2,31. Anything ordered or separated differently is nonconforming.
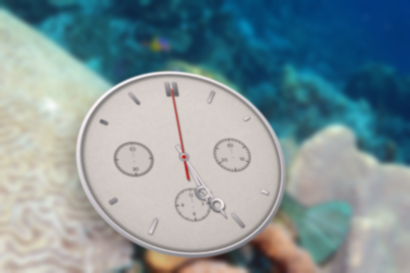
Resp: 5,26
